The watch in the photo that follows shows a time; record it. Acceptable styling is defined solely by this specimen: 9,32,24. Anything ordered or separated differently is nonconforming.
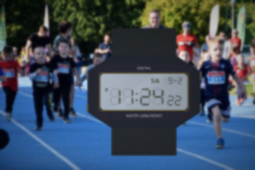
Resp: 11,24,22
